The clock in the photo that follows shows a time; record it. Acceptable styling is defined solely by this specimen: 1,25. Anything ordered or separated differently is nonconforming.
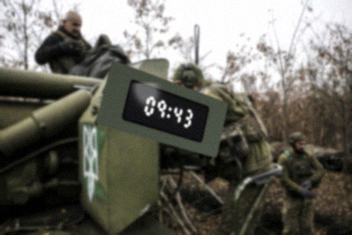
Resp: 9,43
